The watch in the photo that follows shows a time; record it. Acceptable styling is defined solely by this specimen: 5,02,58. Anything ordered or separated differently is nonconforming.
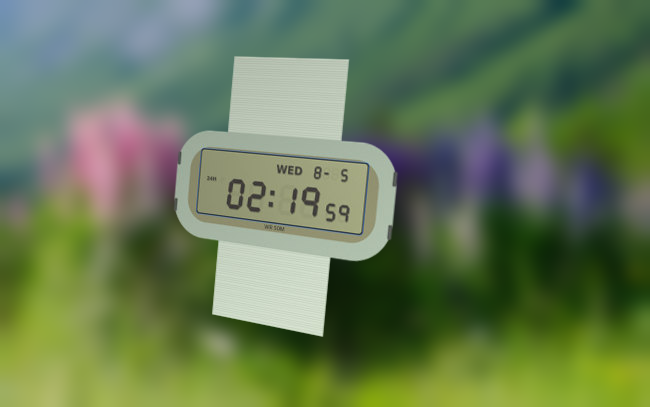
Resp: 2,19,59
